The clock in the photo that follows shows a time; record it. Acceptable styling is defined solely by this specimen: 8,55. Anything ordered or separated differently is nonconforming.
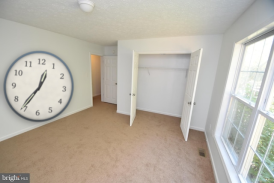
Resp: 12,36
